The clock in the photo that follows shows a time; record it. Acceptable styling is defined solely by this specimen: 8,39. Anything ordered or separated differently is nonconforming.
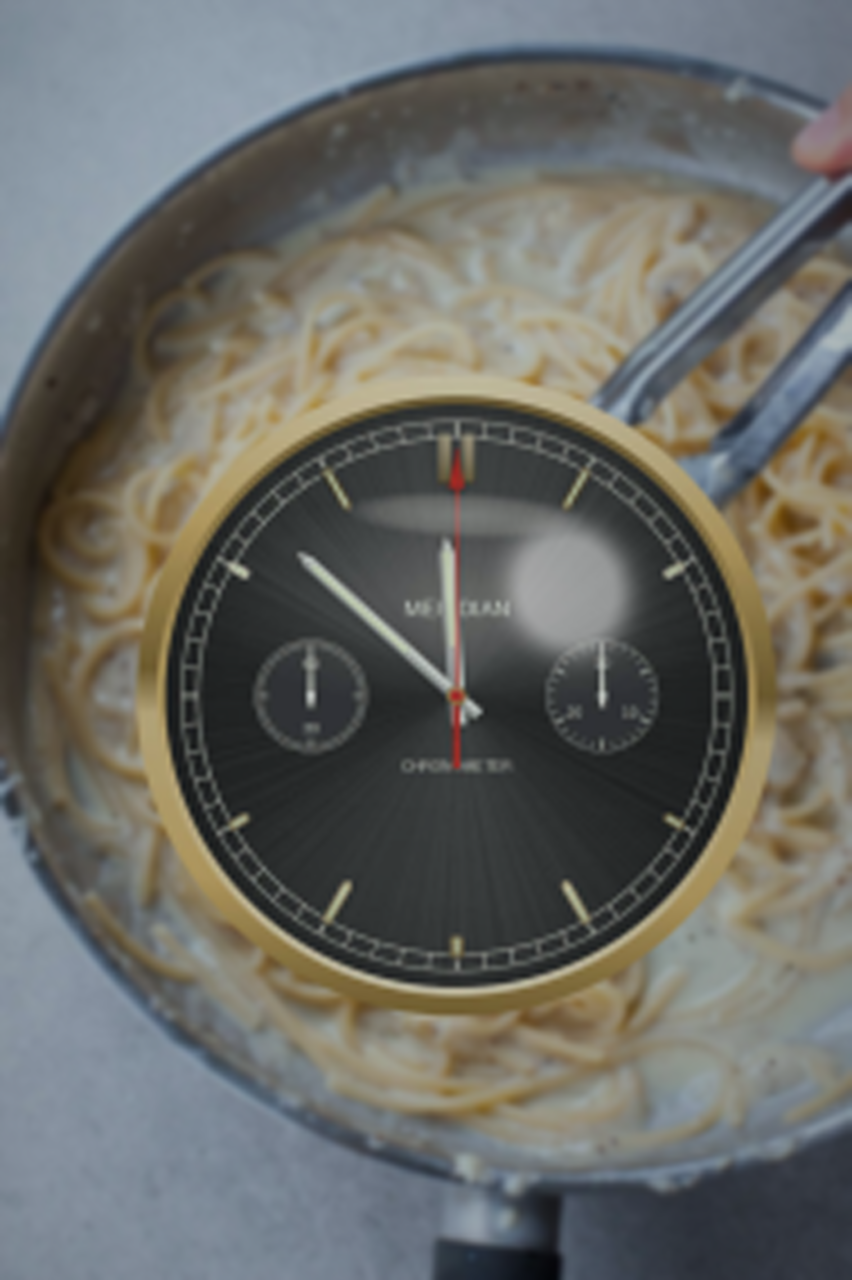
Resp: 11,52
